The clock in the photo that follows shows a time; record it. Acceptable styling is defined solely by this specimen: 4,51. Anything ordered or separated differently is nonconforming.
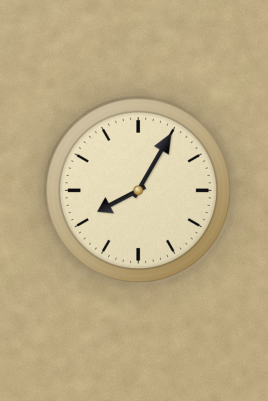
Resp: 8,05
